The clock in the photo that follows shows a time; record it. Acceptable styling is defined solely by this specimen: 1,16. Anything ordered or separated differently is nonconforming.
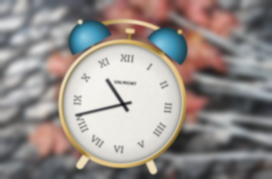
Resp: 10,42
